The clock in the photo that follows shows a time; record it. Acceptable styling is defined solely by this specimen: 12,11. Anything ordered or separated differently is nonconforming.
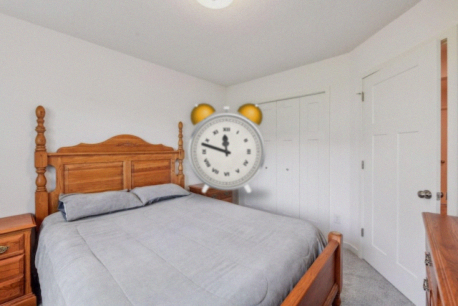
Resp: 11,48
